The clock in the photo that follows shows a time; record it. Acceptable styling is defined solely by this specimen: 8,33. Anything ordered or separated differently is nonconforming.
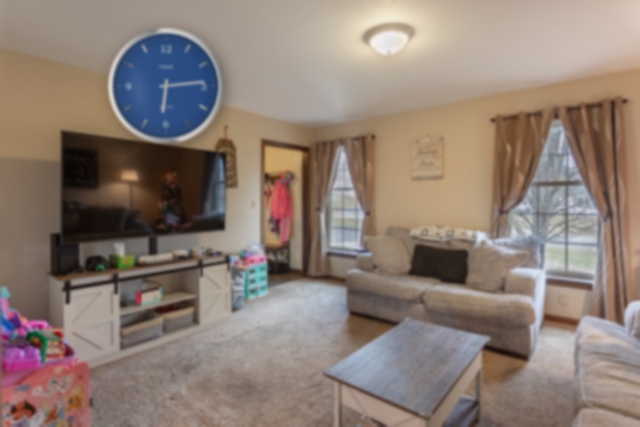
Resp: 6,14
